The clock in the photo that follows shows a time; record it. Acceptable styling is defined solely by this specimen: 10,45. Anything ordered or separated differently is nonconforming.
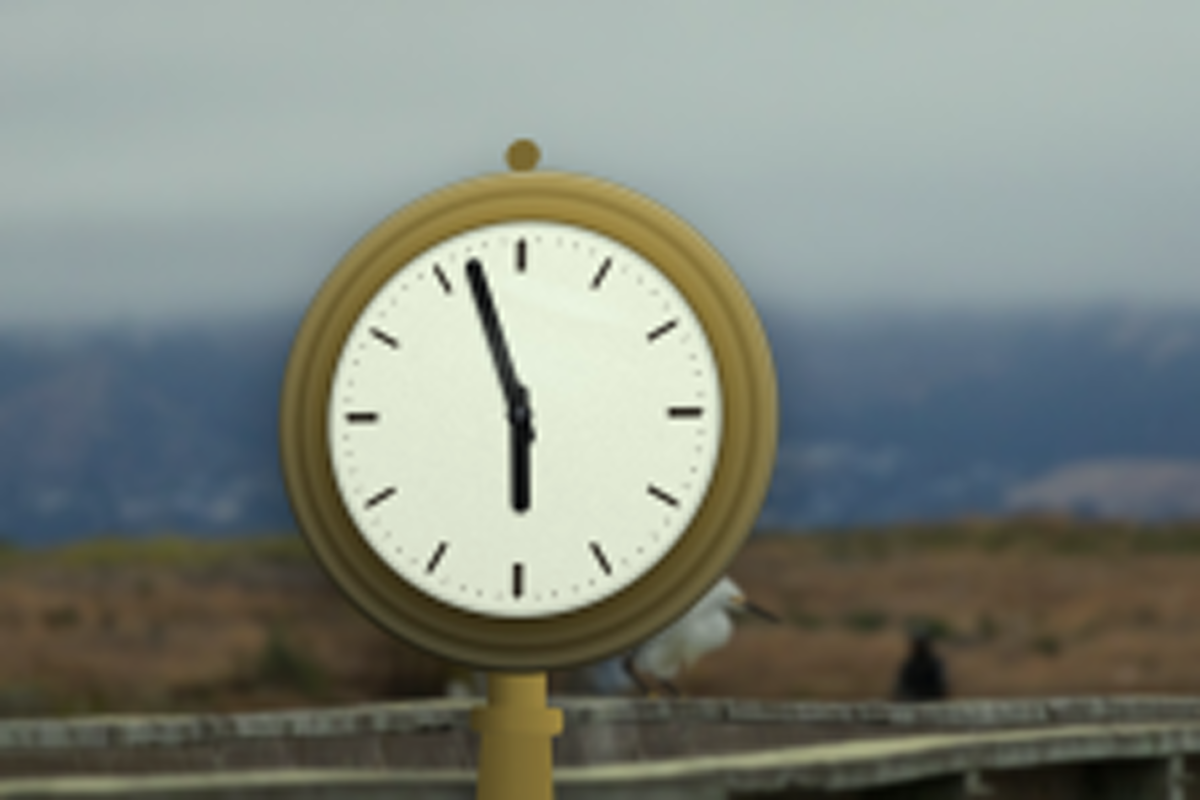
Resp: 5,57
